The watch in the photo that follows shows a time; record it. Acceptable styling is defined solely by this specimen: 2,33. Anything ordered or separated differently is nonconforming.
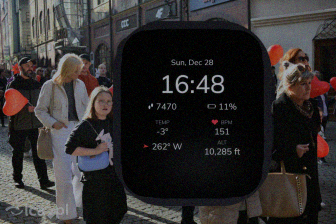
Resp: 16,48
